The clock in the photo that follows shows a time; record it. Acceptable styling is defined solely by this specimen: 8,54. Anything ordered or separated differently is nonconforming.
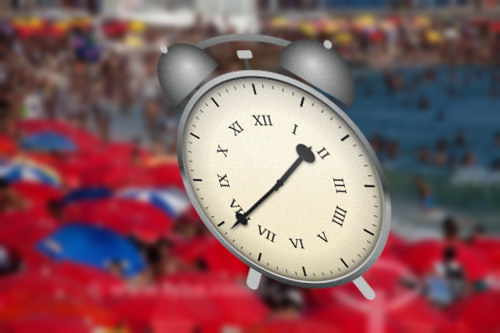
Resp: 1,39
